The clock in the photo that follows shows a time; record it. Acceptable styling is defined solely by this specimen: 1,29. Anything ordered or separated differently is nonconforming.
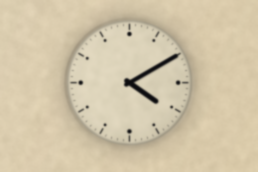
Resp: 4,10
